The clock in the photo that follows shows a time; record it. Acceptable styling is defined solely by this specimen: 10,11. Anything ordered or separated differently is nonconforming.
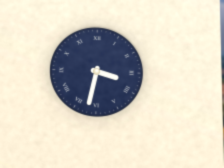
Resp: 3,32
